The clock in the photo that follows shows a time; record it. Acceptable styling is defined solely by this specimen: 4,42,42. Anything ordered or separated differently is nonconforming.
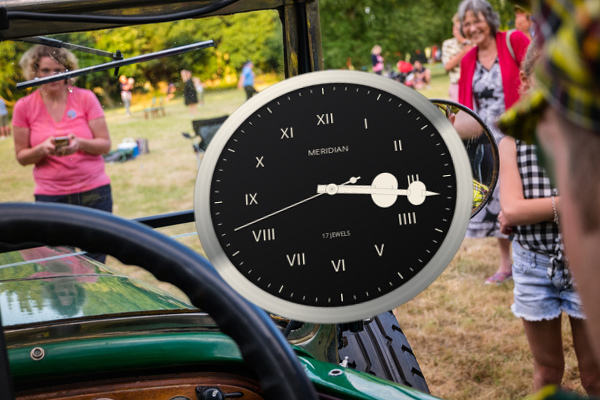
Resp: 3,16,42
